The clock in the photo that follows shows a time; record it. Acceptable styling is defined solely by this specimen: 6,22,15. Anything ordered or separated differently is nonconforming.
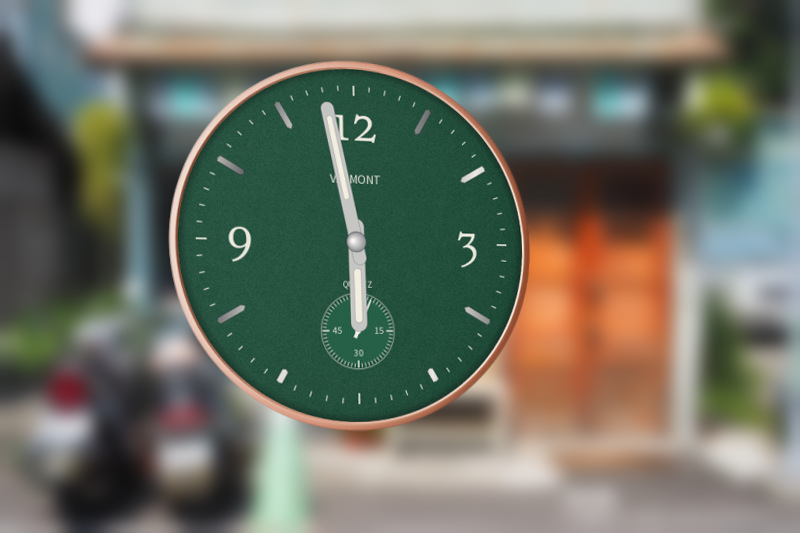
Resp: 5,58,04
